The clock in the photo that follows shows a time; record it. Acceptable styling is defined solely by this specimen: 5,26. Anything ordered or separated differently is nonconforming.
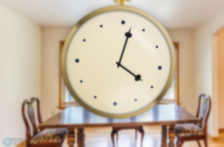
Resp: 4,02
